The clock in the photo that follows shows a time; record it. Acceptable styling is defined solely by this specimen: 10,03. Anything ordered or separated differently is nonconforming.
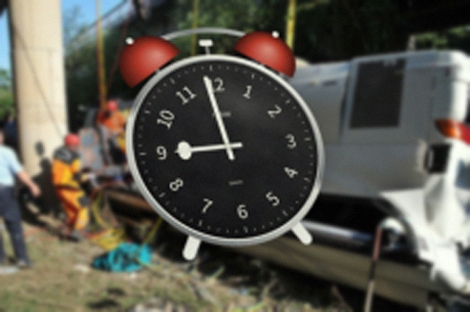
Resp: 8,59
